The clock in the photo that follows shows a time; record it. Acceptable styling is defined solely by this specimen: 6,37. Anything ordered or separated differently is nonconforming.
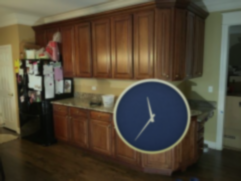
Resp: 11,36
